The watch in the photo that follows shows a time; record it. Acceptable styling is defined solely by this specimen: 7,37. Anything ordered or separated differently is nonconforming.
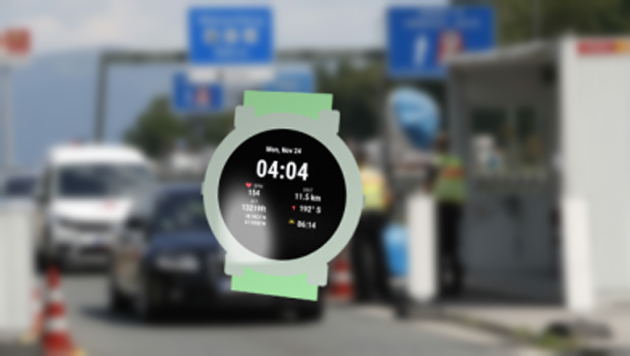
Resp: 4,04
